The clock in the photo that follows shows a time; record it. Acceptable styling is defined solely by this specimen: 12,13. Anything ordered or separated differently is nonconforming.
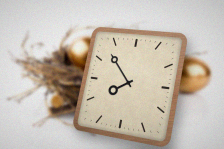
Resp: 7,53
